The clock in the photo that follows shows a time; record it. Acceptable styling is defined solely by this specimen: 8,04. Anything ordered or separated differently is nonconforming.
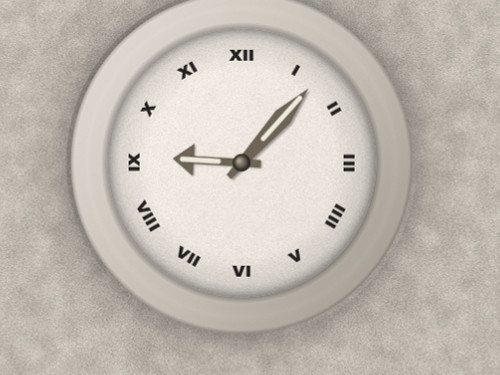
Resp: 9,07
